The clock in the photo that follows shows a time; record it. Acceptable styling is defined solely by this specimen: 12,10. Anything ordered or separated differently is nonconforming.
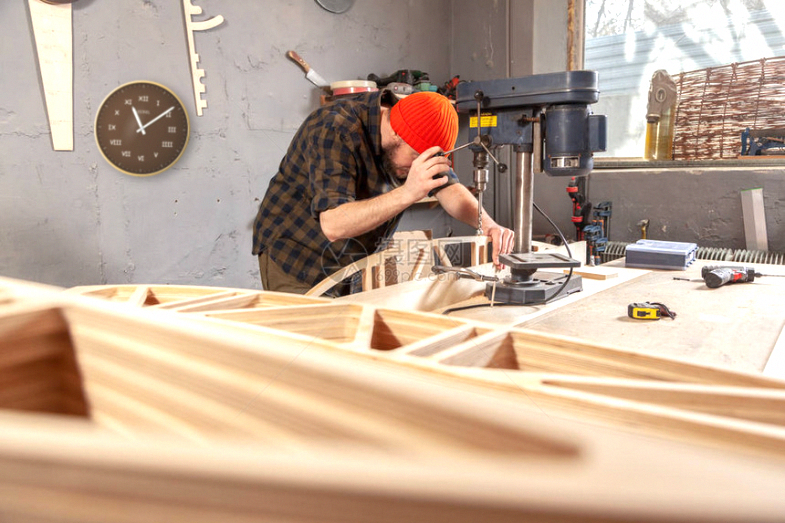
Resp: 11,09
